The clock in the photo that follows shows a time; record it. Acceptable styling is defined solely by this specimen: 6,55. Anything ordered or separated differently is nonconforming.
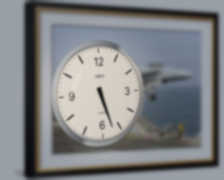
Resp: 5,27
